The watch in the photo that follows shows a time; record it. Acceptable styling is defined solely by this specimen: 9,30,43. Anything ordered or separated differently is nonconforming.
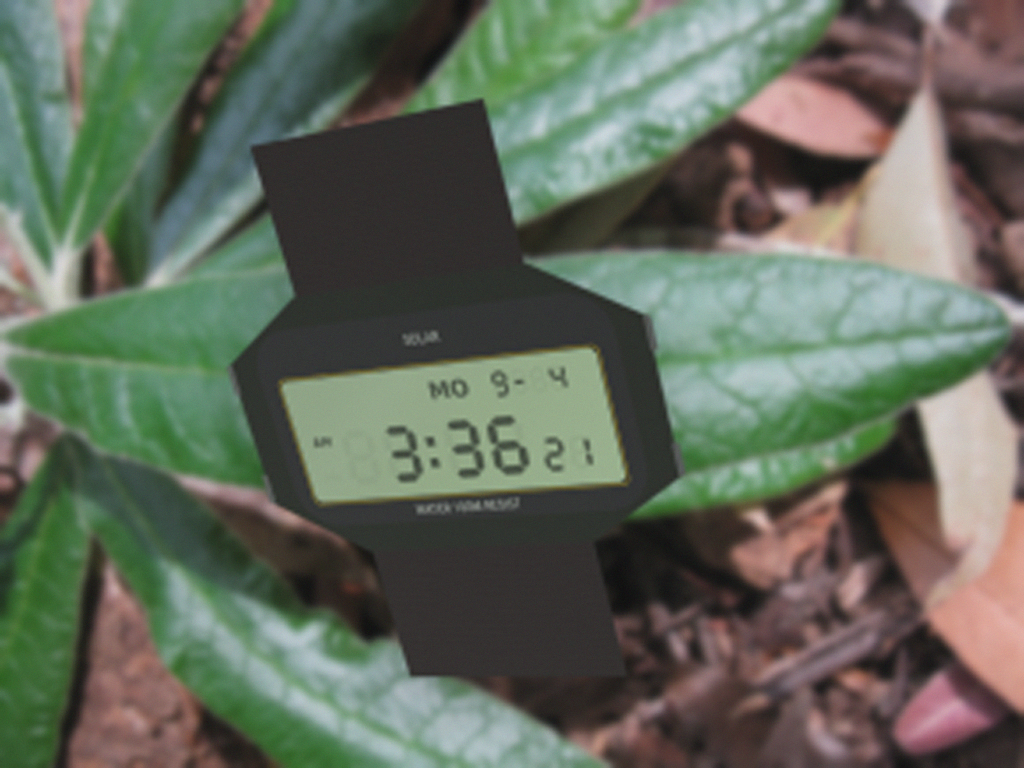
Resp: 3,36,21
